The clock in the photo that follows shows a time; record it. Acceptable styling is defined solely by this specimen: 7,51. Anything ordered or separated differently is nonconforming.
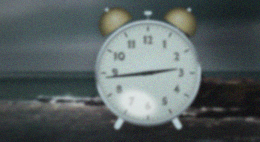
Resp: 2,44
